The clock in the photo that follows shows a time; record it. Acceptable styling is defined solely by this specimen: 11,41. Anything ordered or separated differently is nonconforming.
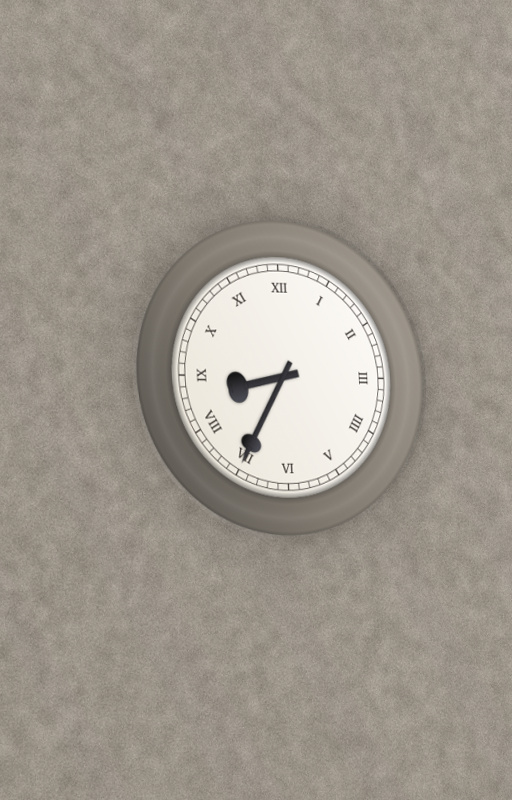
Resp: 8,35
